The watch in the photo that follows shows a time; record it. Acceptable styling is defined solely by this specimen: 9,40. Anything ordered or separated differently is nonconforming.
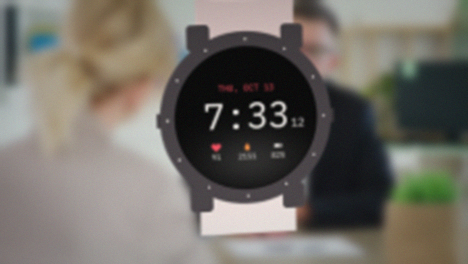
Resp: 7,33
